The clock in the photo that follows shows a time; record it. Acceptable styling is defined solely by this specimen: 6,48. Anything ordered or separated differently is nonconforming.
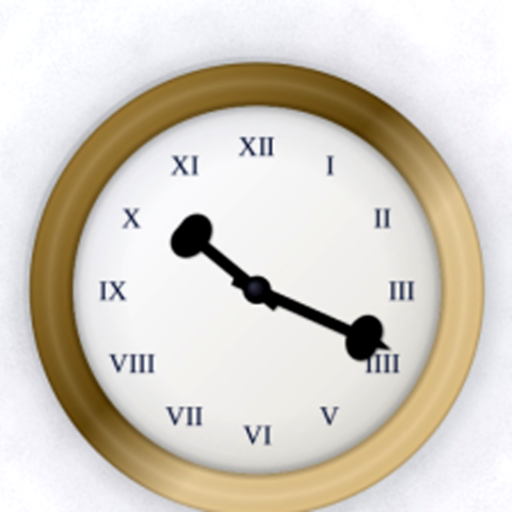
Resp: 10,19
